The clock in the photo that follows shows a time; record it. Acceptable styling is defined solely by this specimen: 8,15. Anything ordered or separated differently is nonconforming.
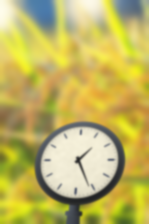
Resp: 1,26
